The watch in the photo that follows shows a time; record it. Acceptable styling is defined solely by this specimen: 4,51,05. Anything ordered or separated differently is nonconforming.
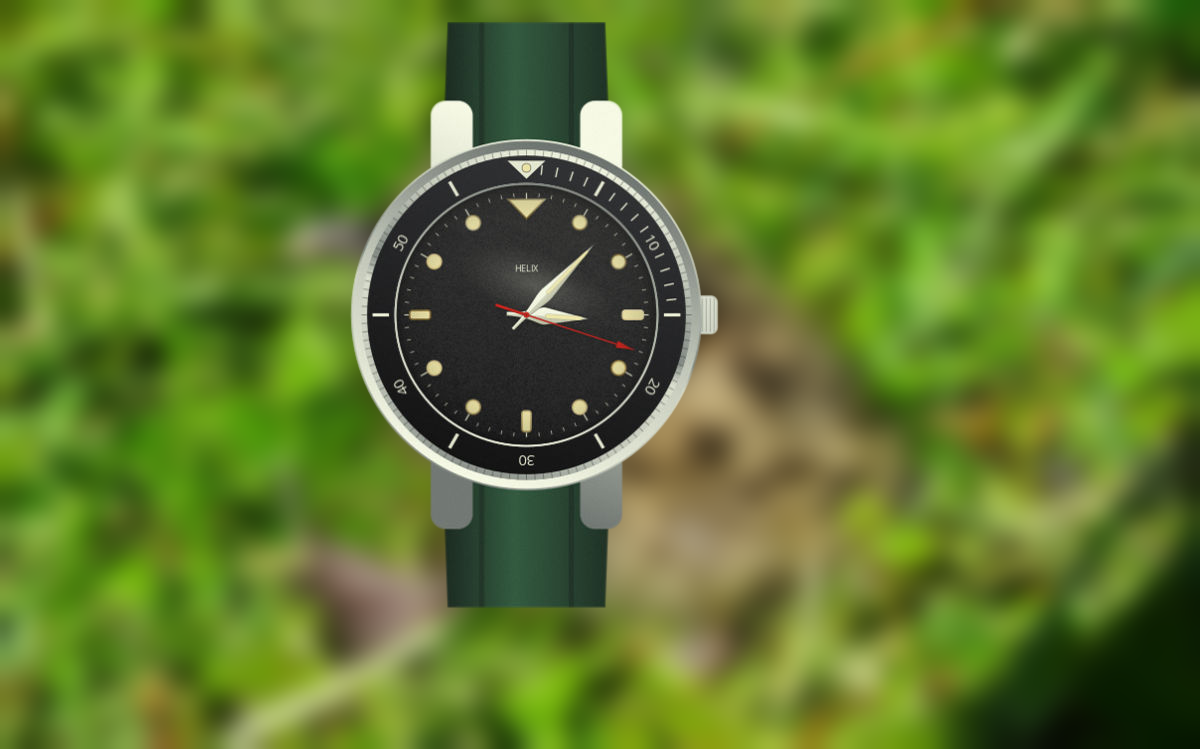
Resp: 3,07,18
